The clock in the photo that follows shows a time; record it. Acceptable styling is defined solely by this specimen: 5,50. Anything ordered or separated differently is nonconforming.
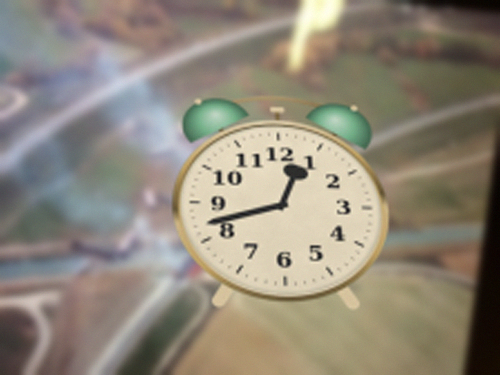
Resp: 12,42
